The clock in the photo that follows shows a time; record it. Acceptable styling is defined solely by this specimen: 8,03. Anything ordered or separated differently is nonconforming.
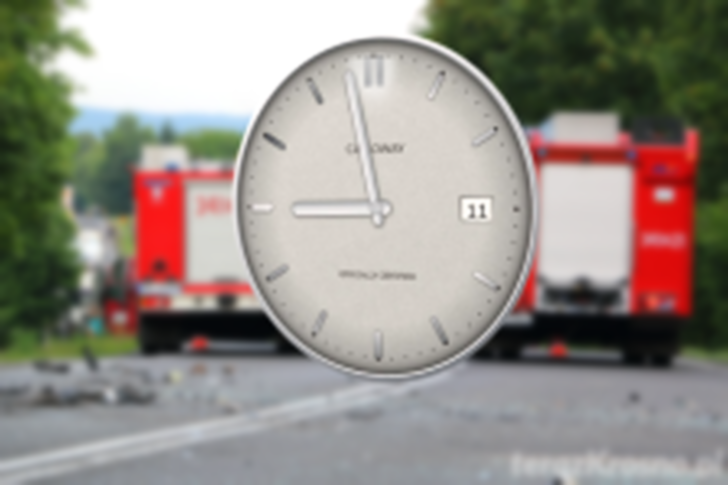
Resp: 8,58
